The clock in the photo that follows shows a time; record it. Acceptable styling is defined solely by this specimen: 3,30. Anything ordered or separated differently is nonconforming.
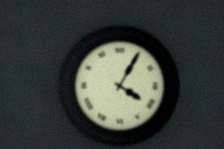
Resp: 4,05
